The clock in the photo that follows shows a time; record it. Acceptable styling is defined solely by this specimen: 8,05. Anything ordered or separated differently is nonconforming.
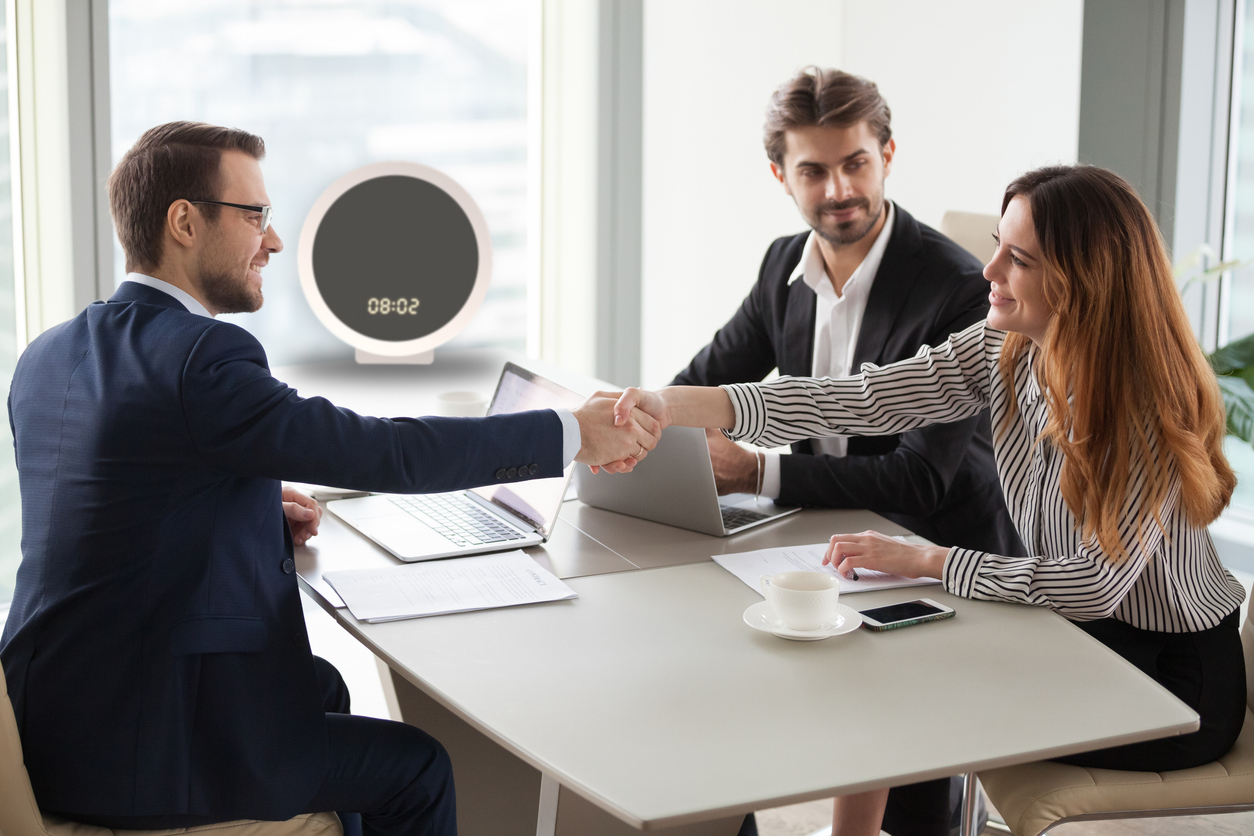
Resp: 8,02
